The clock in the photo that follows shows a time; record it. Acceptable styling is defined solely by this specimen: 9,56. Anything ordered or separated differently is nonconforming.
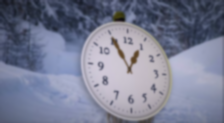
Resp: 12,55
